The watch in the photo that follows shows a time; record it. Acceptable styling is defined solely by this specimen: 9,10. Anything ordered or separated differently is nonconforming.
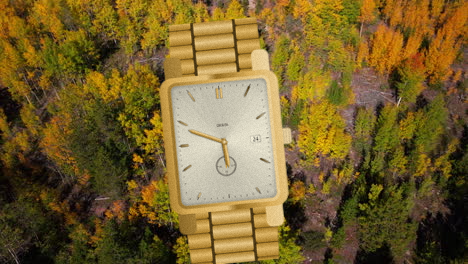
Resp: 5,49
